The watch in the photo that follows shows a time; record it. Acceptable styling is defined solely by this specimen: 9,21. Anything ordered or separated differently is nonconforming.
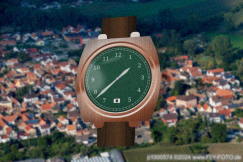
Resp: 1,38
